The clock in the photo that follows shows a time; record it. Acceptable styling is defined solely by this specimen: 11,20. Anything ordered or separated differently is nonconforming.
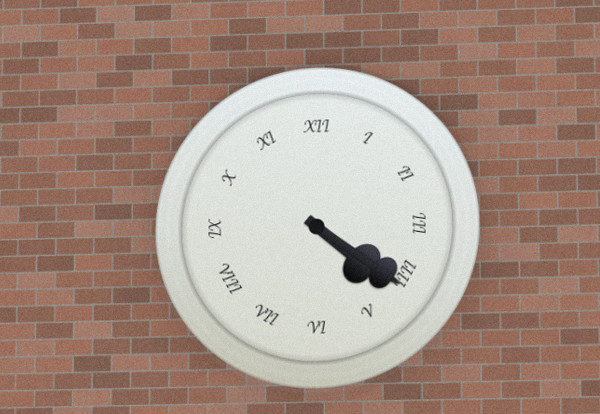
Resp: 4,21
